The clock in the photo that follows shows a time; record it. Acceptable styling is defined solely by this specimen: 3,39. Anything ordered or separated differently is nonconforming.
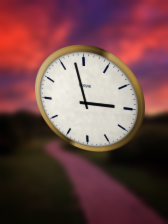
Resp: 2,58
